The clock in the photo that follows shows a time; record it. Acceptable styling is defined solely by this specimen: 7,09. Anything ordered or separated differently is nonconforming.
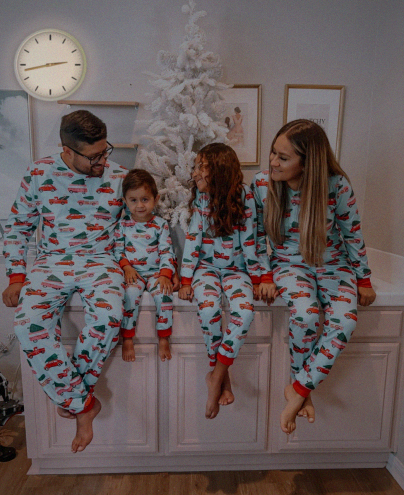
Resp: 2,43
